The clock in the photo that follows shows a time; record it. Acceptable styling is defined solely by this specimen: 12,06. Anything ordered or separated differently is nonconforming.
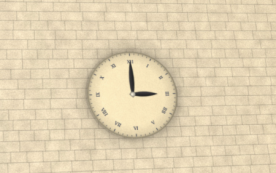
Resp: 3,00
